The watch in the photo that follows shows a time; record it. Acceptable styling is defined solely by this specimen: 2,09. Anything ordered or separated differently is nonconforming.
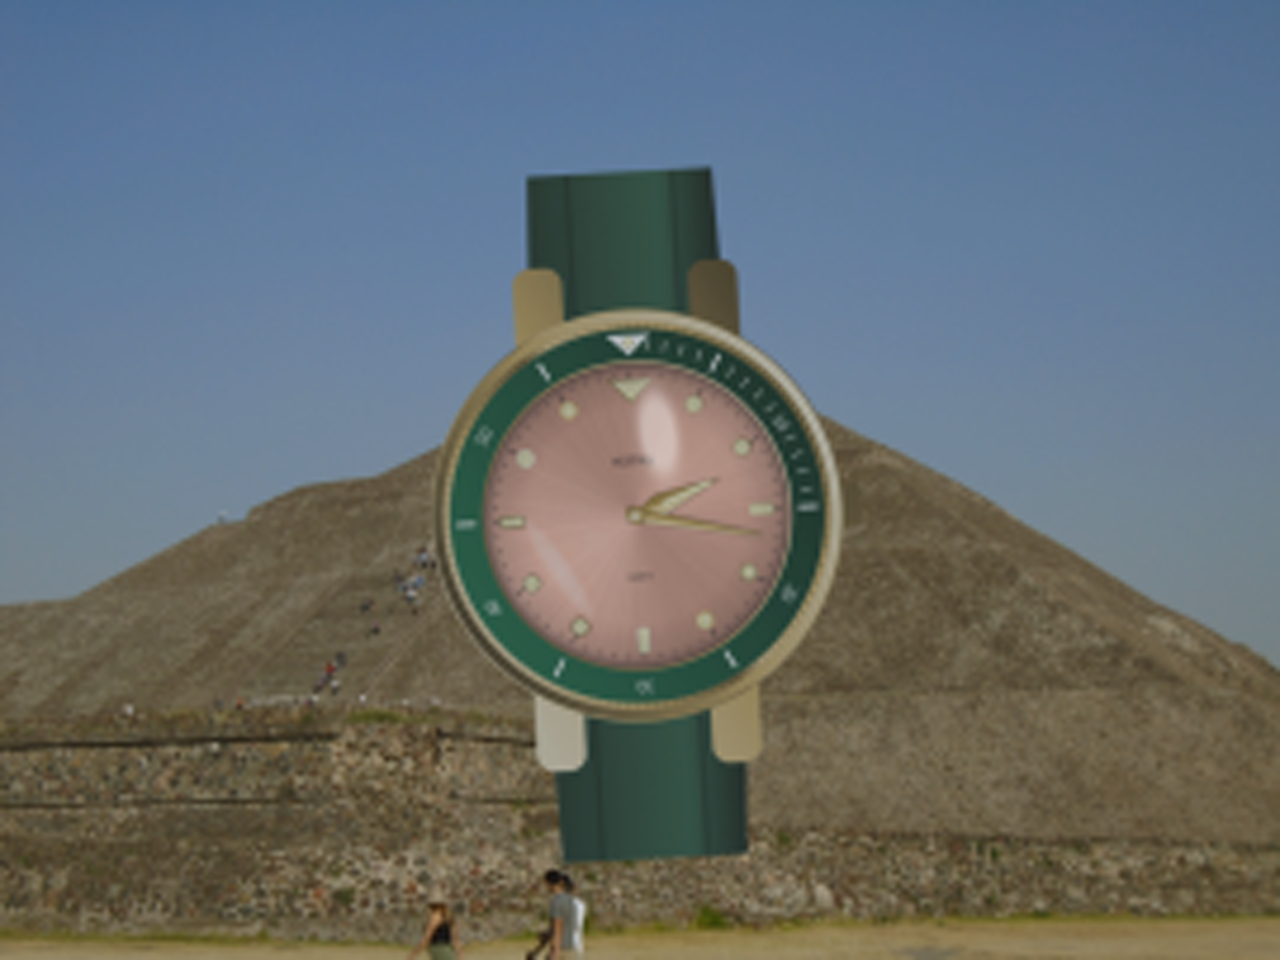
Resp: 2,17
